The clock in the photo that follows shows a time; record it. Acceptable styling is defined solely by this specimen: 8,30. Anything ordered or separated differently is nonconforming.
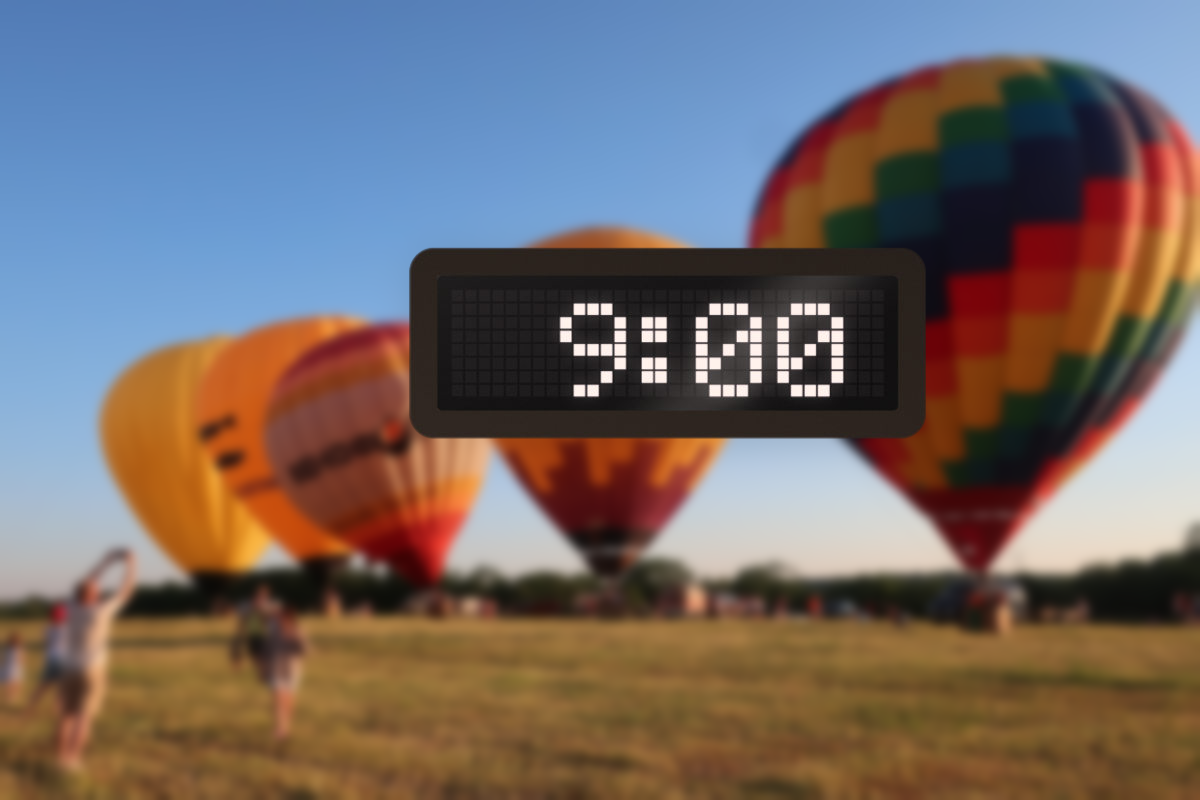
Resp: 9,00
